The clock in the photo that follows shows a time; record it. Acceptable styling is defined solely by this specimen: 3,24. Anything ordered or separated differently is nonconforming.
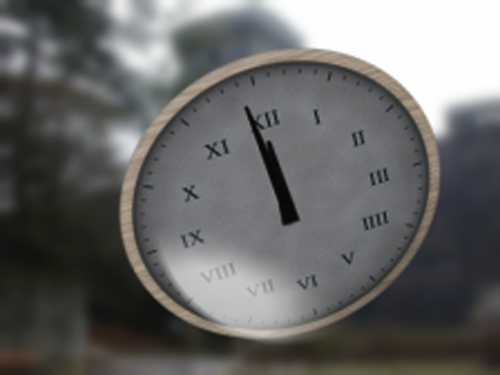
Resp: 11,59
